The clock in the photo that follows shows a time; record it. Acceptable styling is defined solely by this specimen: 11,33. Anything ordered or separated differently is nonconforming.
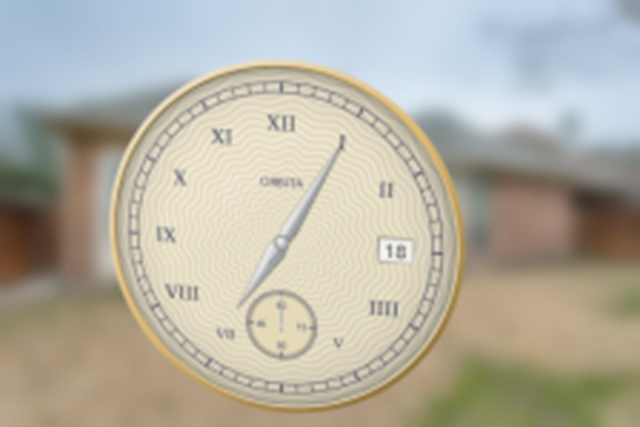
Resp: 7,05
